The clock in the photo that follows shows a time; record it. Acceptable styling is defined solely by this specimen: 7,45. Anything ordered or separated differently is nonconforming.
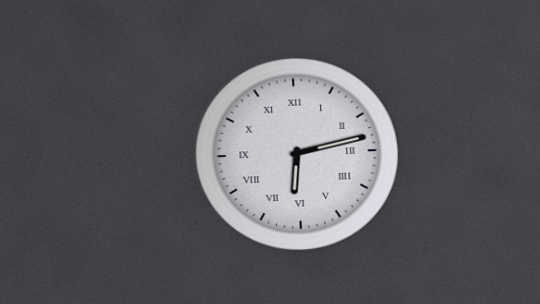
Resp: 6,13
